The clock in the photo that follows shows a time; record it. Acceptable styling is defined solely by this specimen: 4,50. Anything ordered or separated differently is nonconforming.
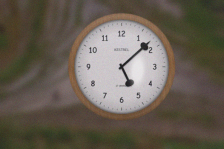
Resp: 5,08
